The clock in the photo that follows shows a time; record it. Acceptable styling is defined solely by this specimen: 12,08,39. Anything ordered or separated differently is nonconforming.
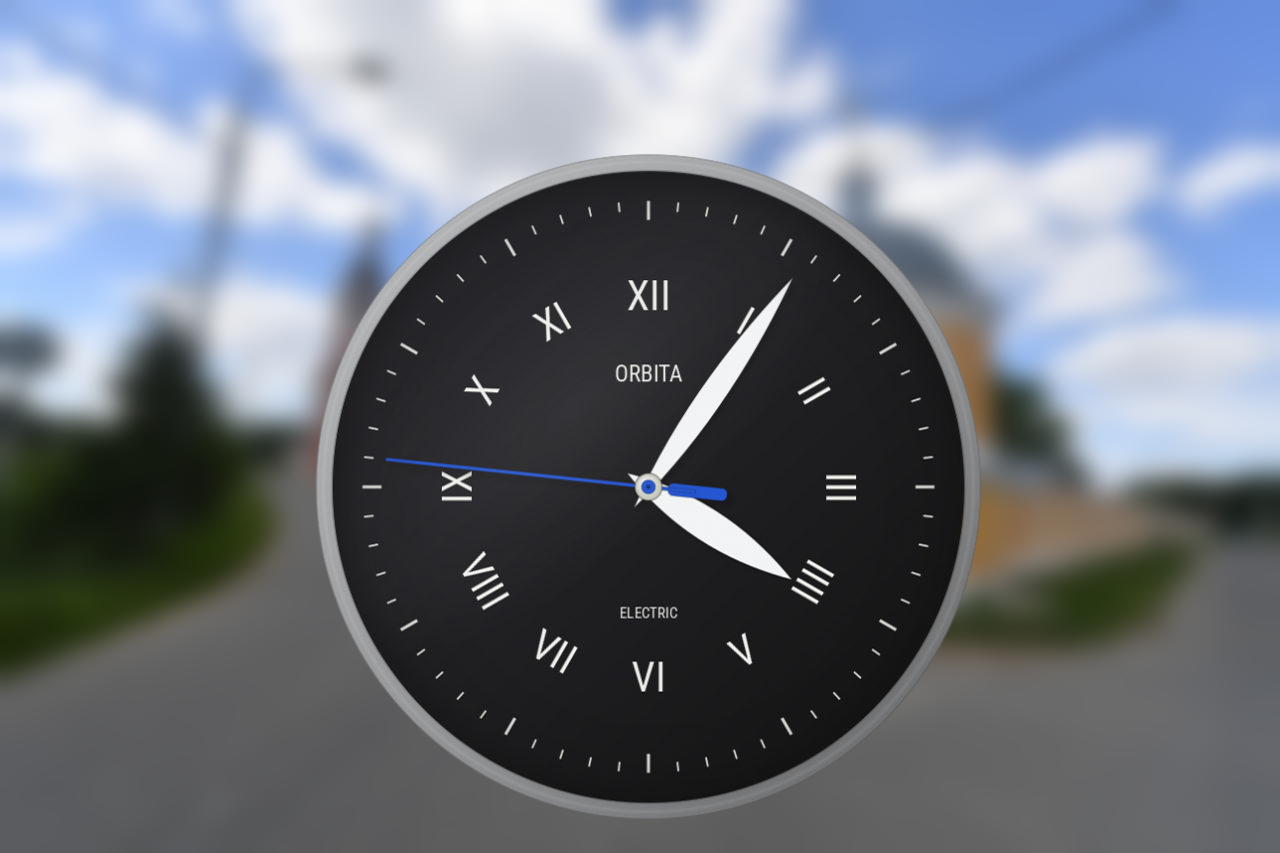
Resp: 4,05,46
